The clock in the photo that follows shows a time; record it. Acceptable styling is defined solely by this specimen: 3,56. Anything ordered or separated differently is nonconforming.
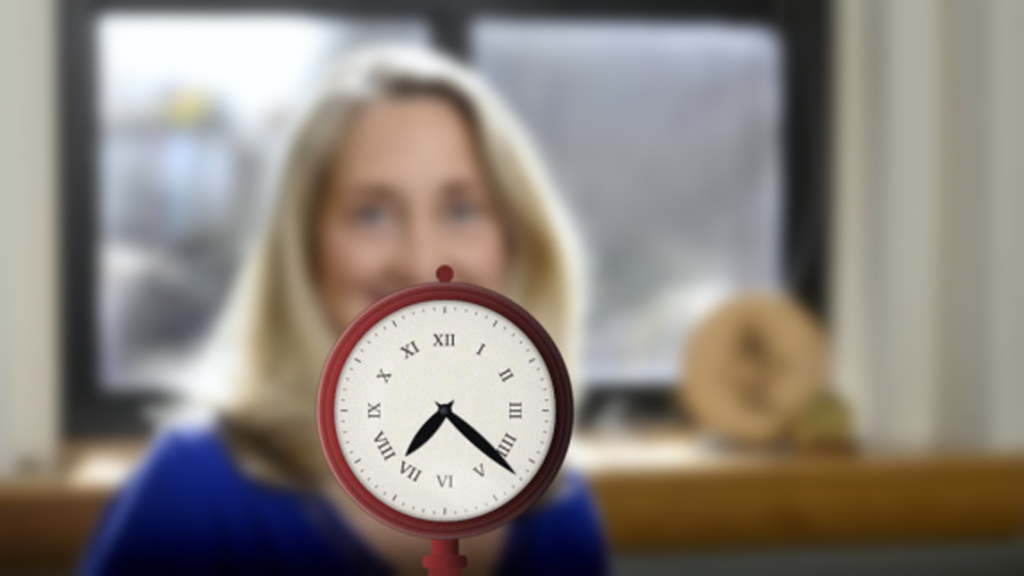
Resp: 7,22
